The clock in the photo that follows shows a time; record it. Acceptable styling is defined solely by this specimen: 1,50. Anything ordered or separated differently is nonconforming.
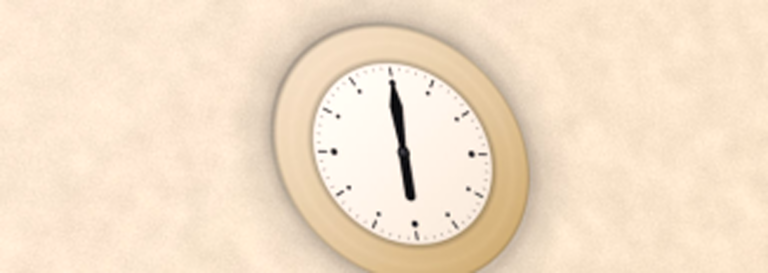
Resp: 6,00
